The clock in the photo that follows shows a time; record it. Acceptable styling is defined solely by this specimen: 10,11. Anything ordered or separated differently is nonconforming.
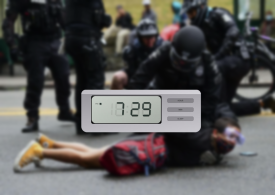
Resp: 7,29
